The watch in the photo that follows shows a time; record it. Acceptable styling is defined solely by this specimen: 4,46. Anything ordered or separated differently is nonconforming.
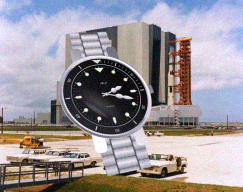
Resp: 2,18
